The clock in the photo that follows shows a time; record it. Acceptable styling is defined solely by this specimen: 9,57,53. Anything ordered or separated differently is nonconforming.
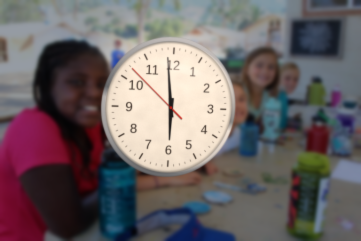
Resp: 5,58,52
